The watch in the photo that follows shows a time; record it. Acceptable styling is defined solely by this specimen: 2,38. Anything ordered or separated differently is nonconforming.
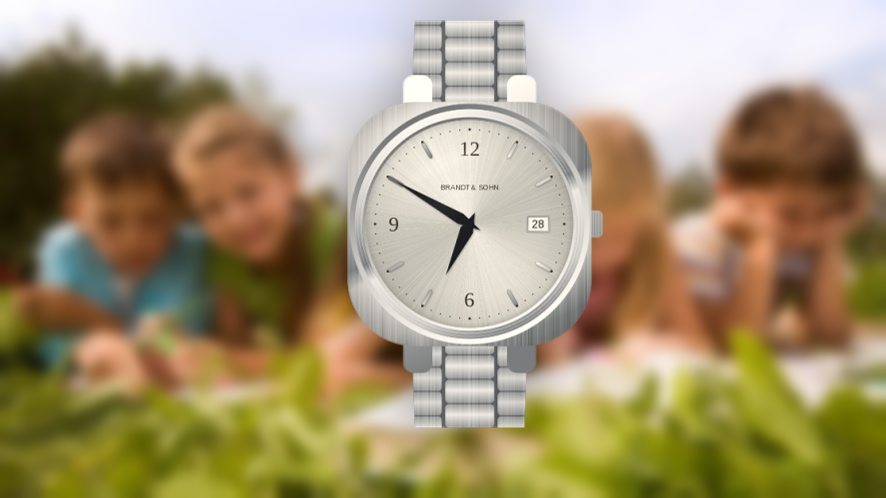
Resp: 6,50
